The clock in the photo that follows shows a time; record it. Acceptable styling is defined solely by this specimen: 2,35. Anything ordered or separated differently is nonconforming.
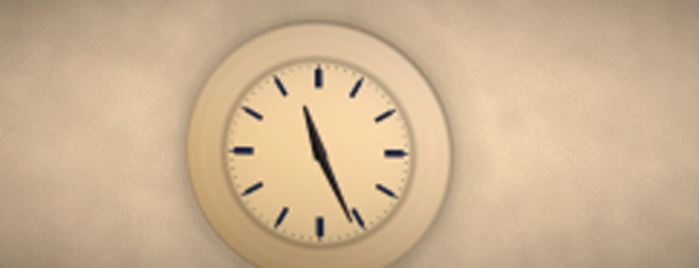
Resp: 11,26
